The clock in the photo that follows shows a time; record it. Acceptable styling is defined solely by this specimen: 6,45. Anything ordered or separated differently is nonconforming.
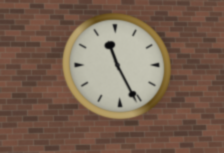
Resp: 11,26
